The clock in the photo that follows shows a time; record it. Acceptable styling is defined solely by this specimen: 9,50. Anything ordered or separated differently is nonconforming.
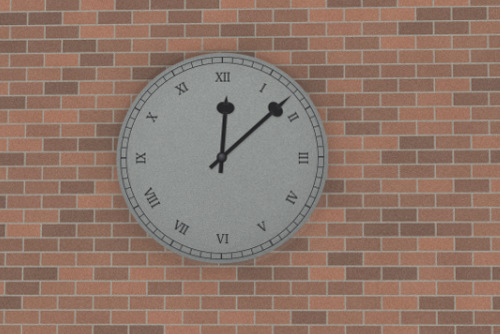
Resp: 12,08
